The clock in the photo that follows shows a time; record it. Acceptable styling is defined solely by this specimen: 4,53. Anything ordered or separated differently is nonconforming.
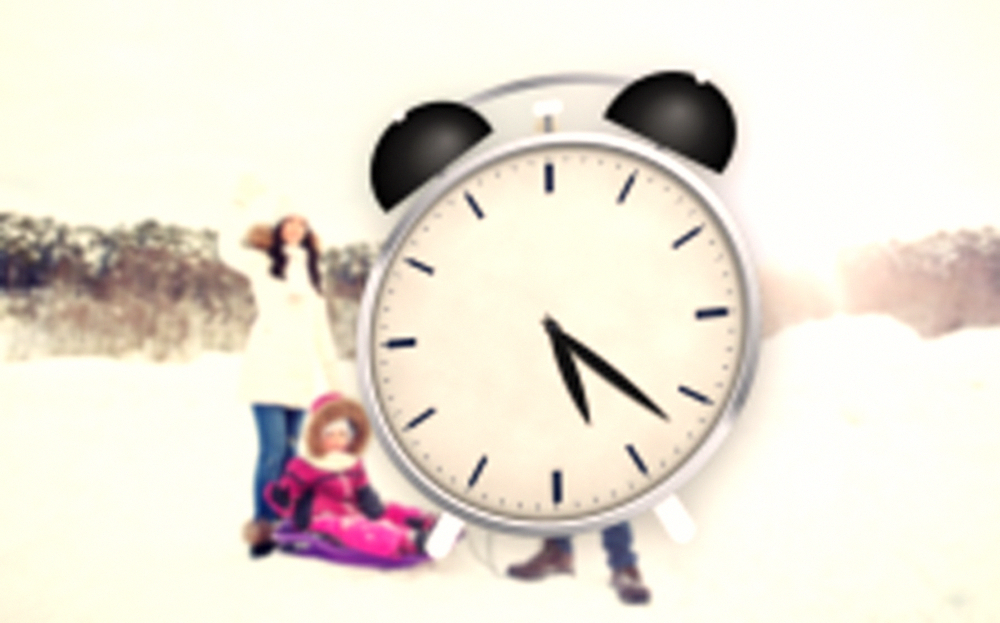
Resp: 5,22
